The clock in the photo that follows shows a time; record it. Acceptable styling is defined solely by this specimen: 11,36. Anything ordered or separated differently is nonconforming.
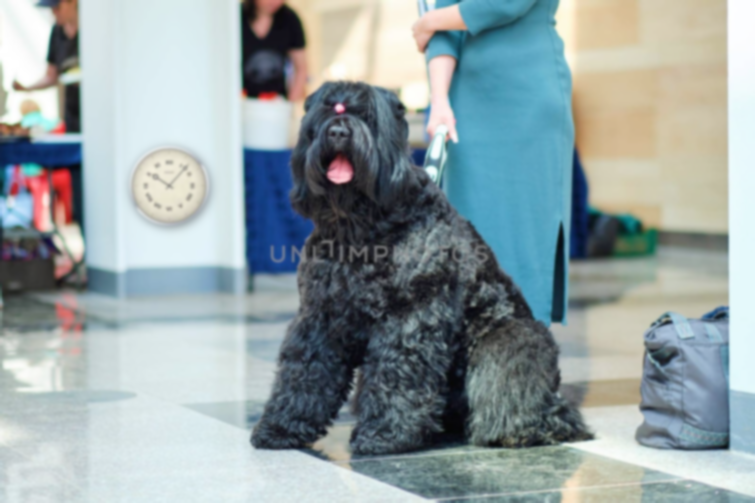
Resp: 10,07
